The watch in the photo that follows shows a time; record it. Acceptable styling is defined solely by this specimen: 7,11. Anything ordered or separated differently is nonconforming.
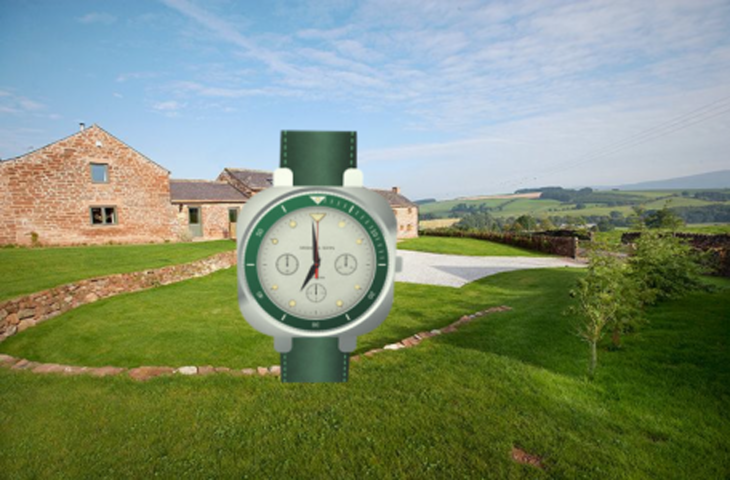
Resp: 6,59
